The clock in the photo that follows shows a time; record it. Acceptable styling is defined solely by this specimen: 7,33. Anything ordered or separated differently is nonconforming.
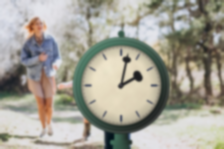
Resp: 2,02
